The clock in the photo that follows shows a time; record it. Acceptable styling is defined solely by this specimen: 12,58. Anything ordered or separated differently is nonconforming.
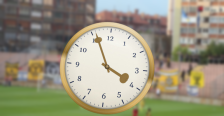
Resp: 3,56
